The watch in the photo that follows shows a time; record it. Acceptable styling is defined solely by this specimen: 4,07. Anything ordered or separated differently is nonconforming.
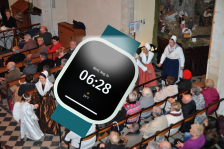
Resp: 6,28
